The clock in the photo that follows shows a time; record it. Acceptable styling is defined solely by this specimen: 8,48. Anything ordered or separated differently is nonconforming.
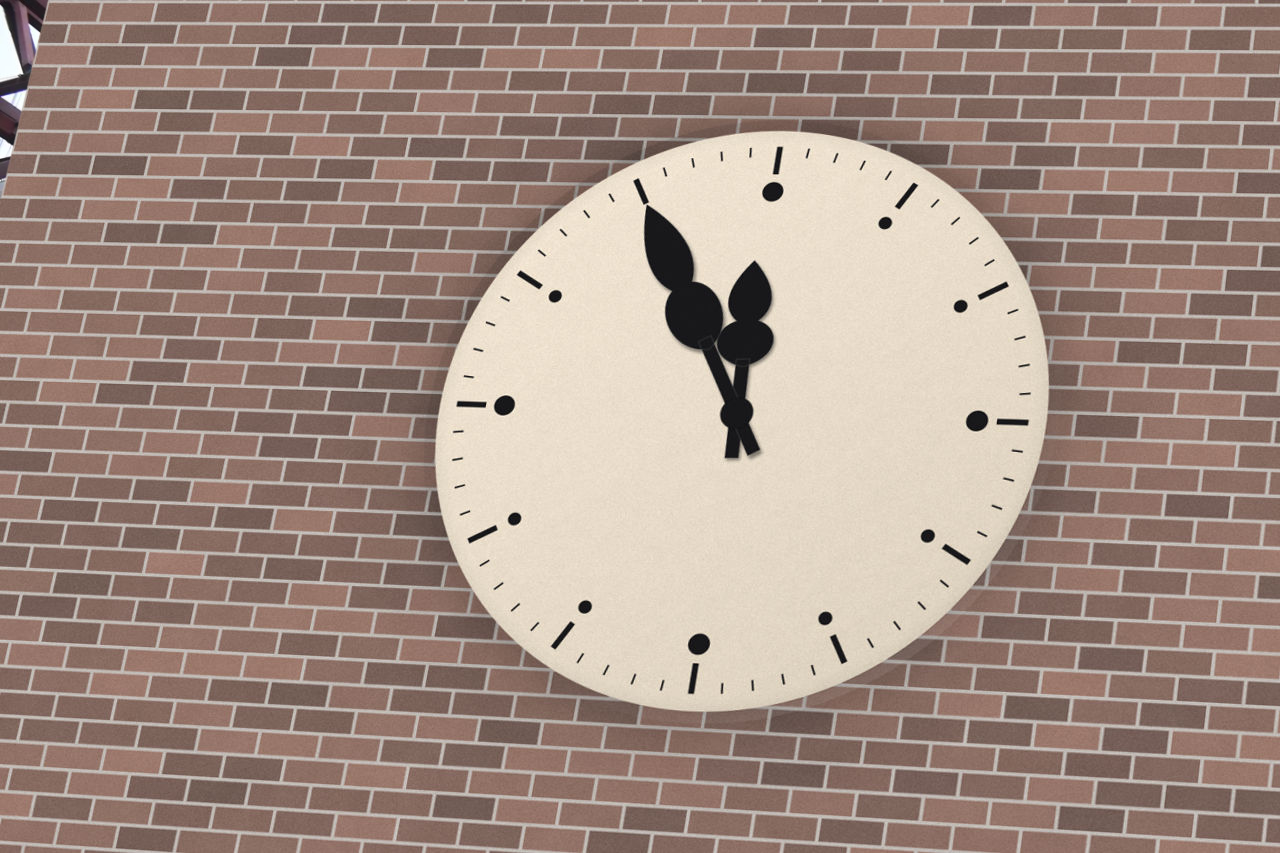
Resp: 11,55
